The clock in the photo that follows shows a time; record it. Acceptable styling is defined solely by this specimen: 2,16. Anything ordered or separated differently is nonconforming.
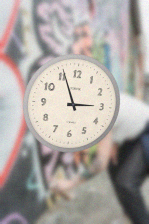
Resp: 2,56
